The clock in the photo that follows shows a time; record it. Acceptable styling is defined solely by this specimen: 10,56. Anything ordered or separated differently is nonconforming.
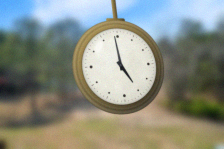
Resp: 4,59
